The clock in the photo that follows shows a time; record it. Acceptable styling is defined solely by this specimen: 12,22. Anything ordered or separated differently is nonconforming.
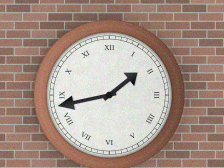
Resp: 1,43
